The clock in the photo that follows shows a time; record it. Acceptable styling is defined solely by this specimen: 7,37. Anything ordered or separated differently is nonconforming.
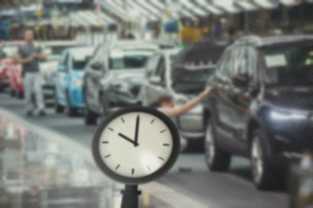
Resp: 10,00
